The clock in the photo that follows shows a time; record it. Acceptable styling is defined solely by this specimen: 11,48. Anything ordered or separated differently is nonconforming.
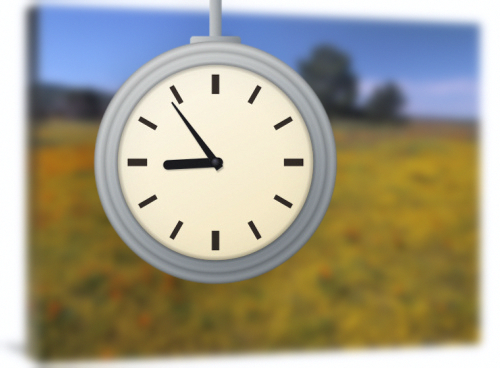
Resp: 8,54
